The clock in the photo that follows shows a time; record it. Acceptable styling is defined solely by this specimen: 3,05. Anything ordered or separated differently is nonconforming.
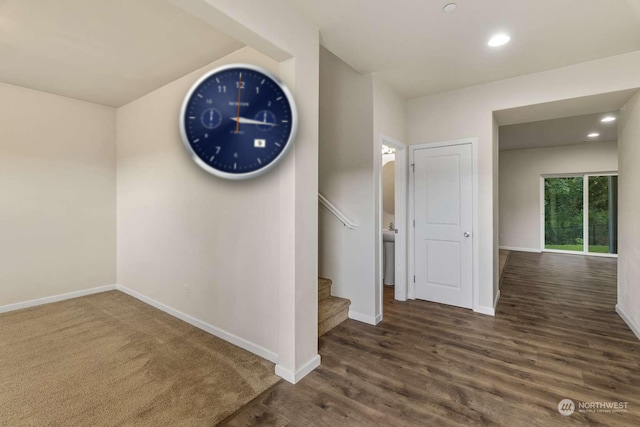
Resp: 3,16
